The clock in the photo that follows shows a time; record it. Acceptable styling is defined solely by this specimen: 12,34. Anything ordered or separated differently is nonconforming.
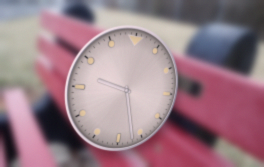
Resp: 9,27
